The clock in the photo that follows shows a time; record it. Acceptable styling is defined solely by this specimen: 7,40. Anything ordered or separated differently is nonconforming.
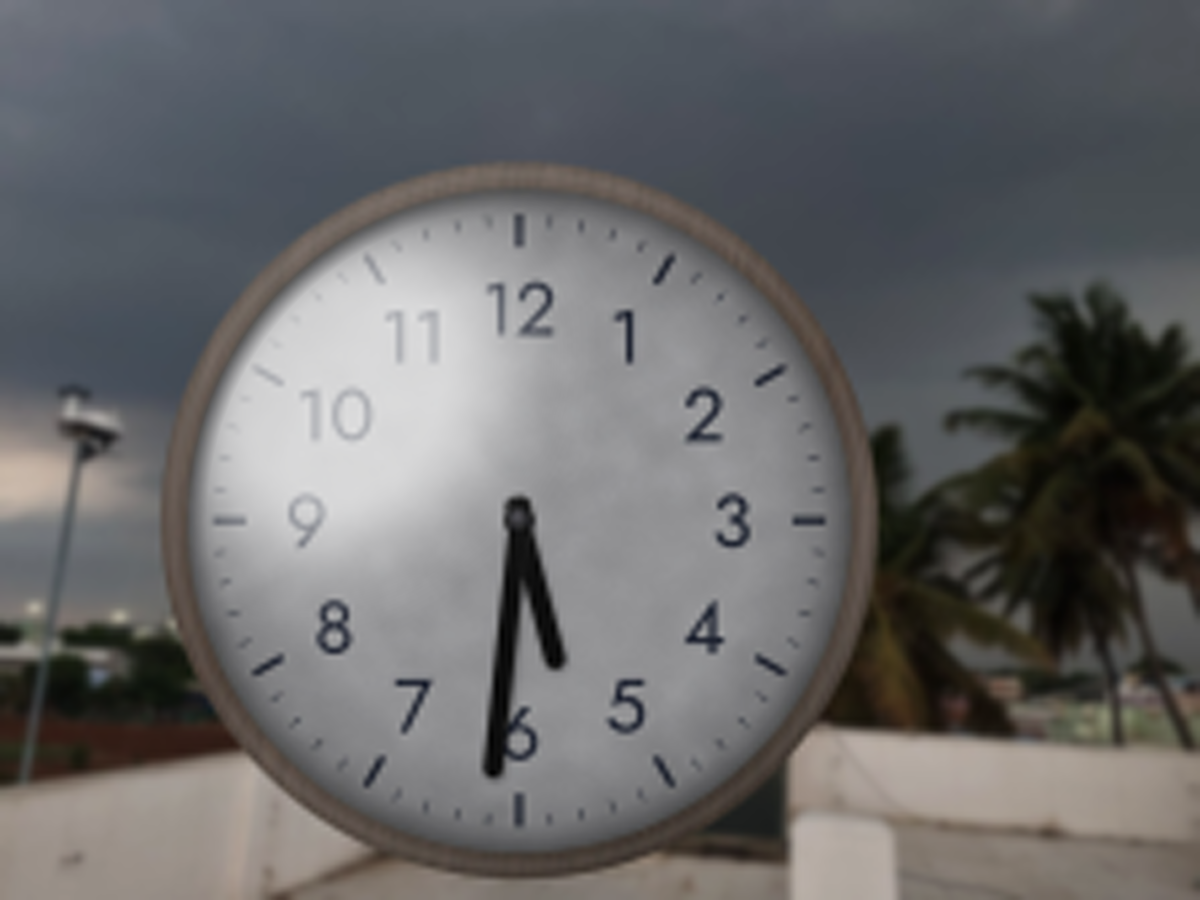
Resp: 5,31
